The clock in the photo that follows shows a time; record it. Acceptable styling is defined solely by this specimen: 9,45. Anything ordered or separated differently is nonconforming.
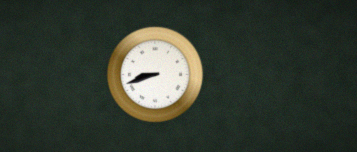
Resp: 8,42
